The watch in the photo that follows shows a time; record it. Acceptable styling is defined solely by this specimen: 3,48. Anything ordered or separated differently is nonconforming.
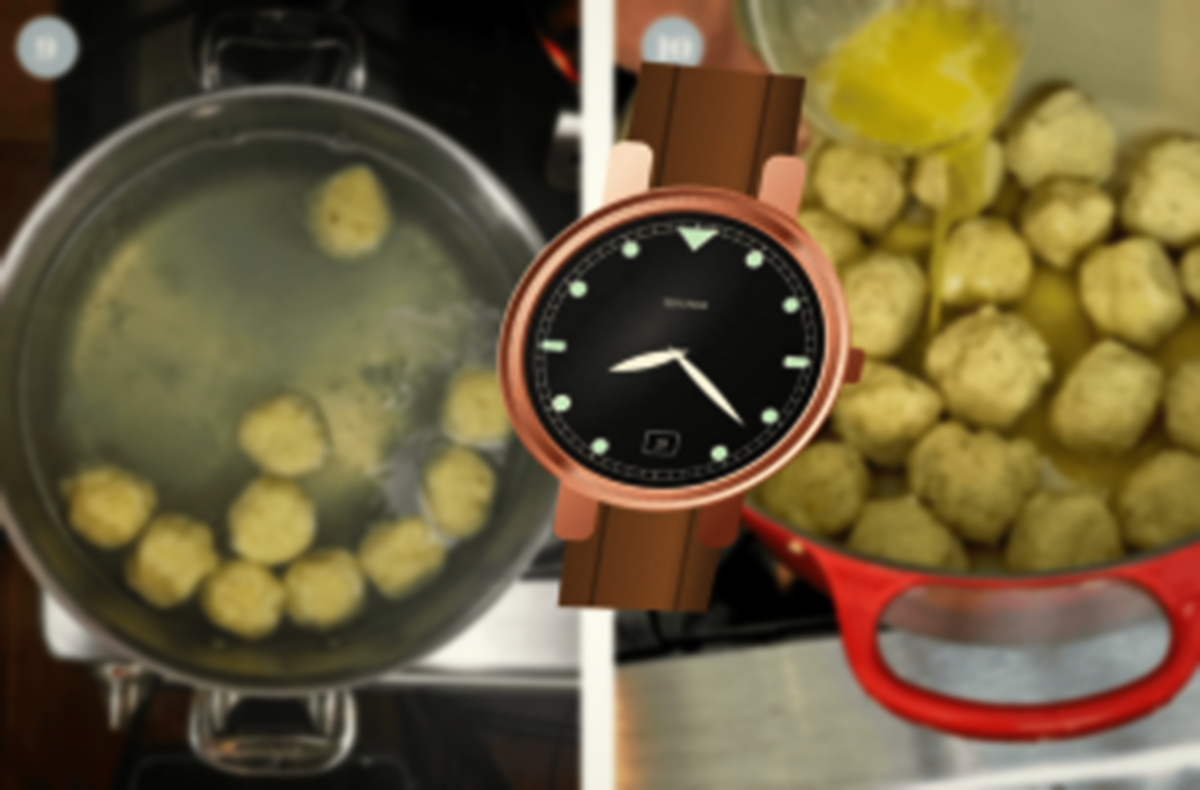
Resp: 8,22
